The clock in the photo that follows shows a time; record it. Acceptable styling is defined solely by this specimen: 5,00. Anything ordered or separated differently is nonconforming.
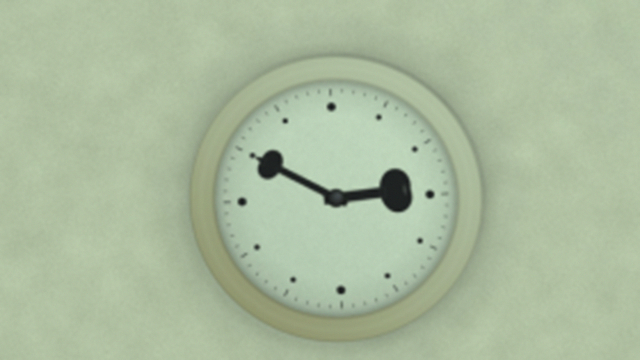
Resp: 2,50
